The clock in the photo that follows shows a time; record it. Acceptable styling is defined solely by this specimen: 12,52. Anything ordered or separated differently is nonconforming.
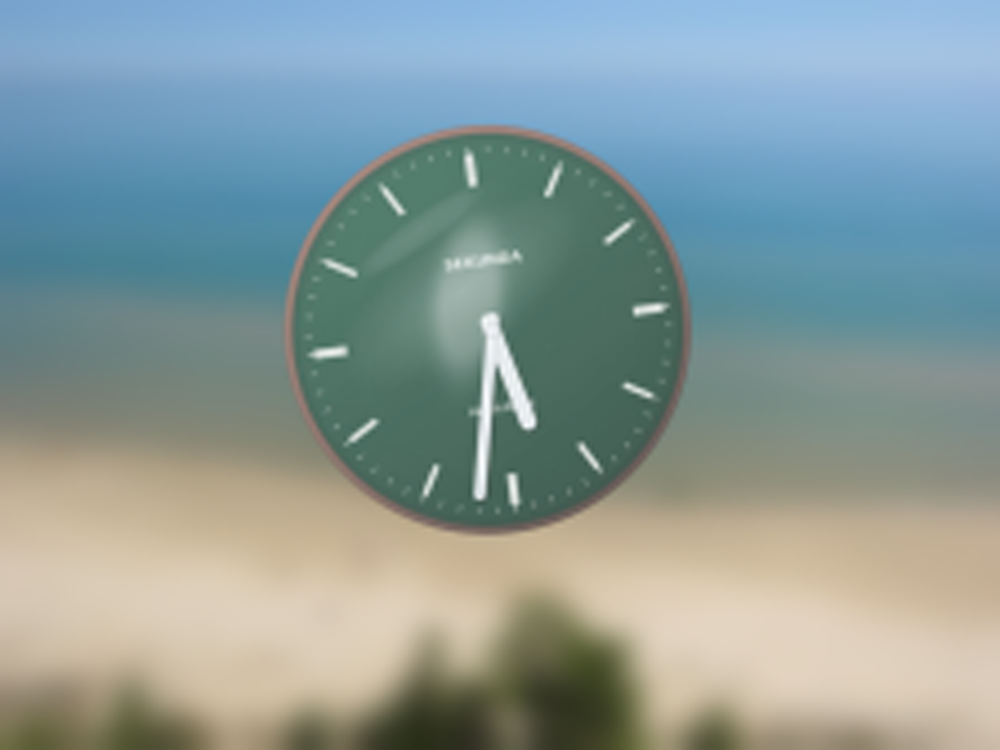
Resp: 5,32
